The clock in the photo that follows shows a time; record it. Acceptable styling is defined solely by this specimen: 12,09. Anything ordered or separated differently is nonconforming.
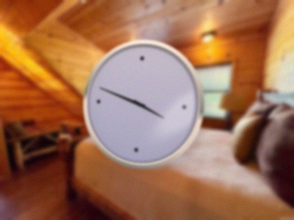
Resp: 3,48
